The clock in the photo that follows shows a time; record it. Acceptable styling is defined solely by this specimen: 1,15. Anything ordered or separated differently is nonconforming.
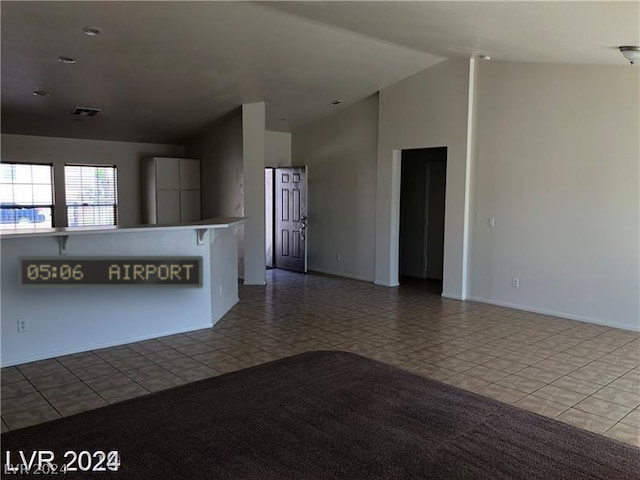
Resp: 5,06
